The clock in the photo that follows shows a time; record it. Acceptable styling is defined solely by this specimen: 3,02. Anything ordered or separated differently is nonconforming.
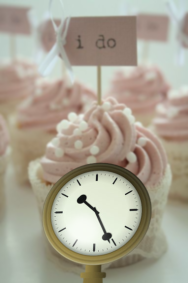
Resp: 10,26
